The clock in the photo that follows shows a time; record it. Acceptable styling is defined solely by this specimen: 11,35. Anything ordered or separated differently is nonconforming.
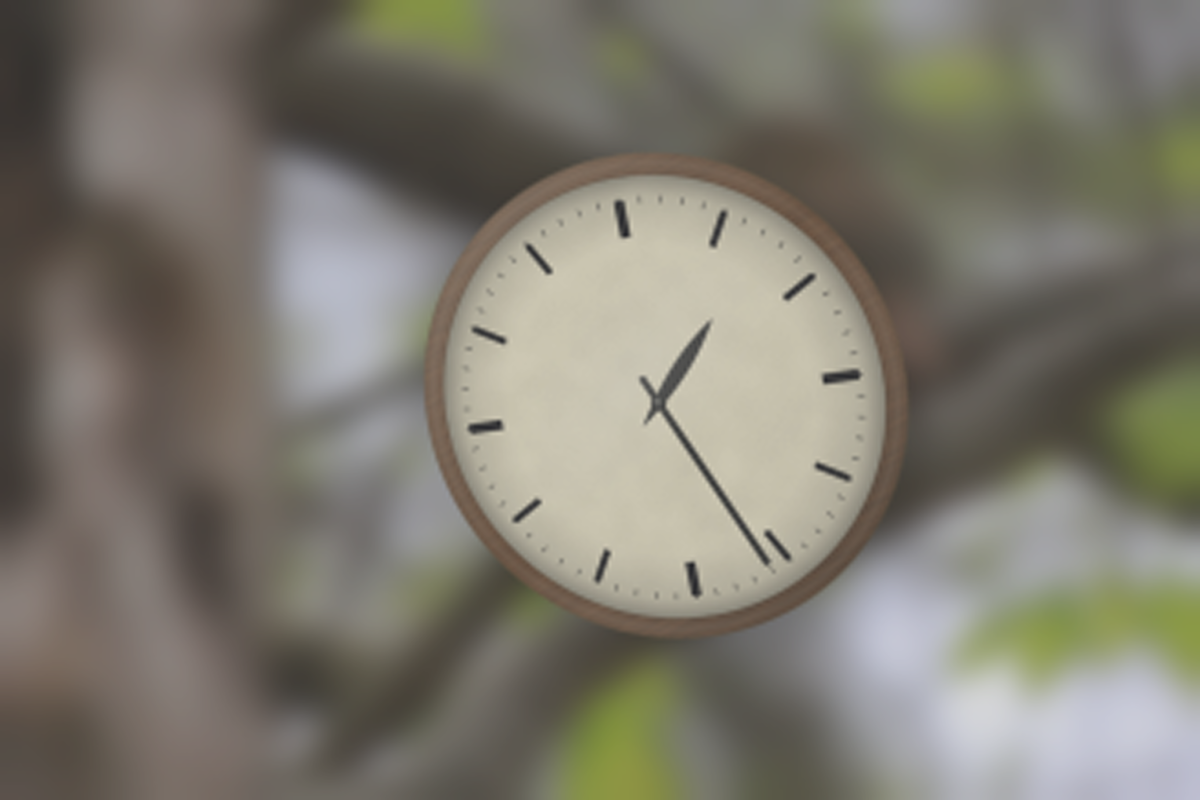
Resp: 1,26
